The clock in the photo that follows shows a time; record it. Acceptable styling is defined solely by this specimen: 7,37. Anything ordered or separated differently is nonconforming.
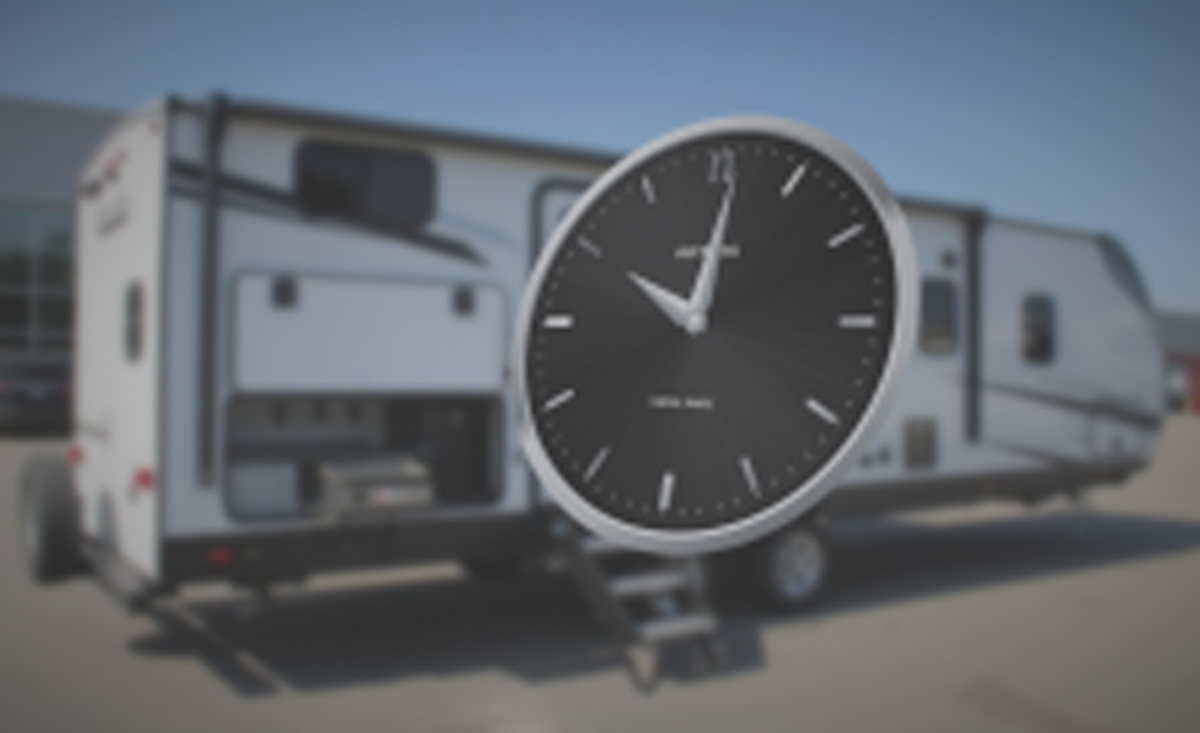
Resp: 10,01
